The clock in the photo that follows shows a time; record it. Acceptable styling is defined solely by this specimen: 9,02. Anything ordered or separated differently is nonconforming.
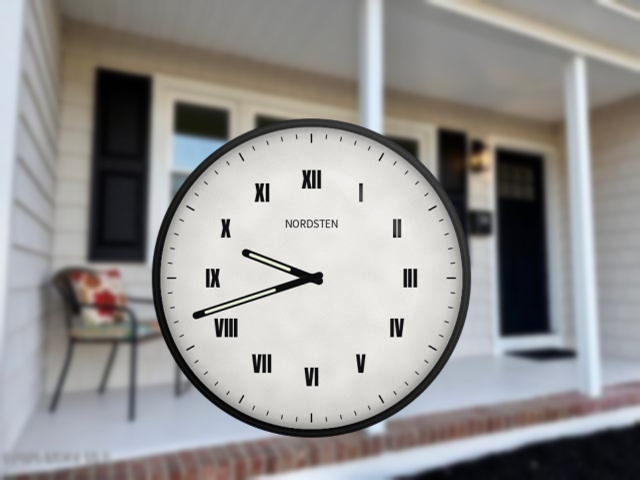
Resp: 9,42
